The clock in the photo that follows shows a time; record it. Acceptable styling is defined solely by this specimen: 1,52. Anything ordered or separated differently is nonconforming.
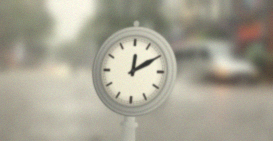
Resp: 12,10
